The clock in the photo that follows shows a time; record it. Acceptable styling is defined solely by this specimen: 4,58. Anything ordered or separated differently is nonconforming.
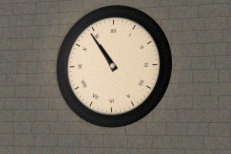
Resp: 10,54
